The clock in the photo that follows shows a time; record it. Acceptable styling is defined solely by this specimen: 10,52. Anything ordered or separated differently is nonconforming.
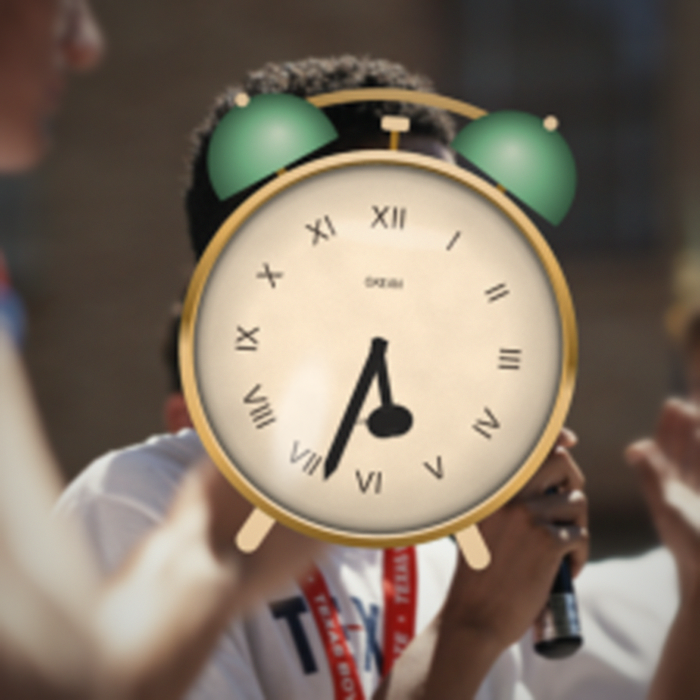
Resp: 5,33
